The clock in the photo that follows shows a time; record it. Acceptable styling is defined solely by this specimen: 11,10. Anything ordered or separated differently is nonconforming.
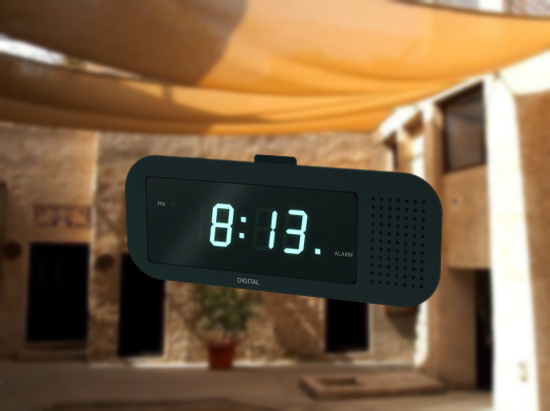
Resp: 8,13
